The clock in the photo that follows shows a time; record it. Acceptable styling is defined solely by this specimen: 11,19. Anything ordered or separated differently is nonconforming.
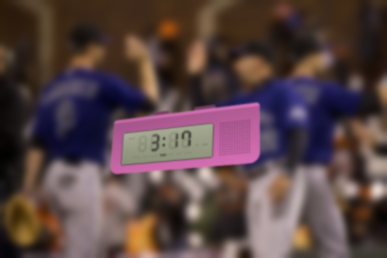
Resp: 3,17
